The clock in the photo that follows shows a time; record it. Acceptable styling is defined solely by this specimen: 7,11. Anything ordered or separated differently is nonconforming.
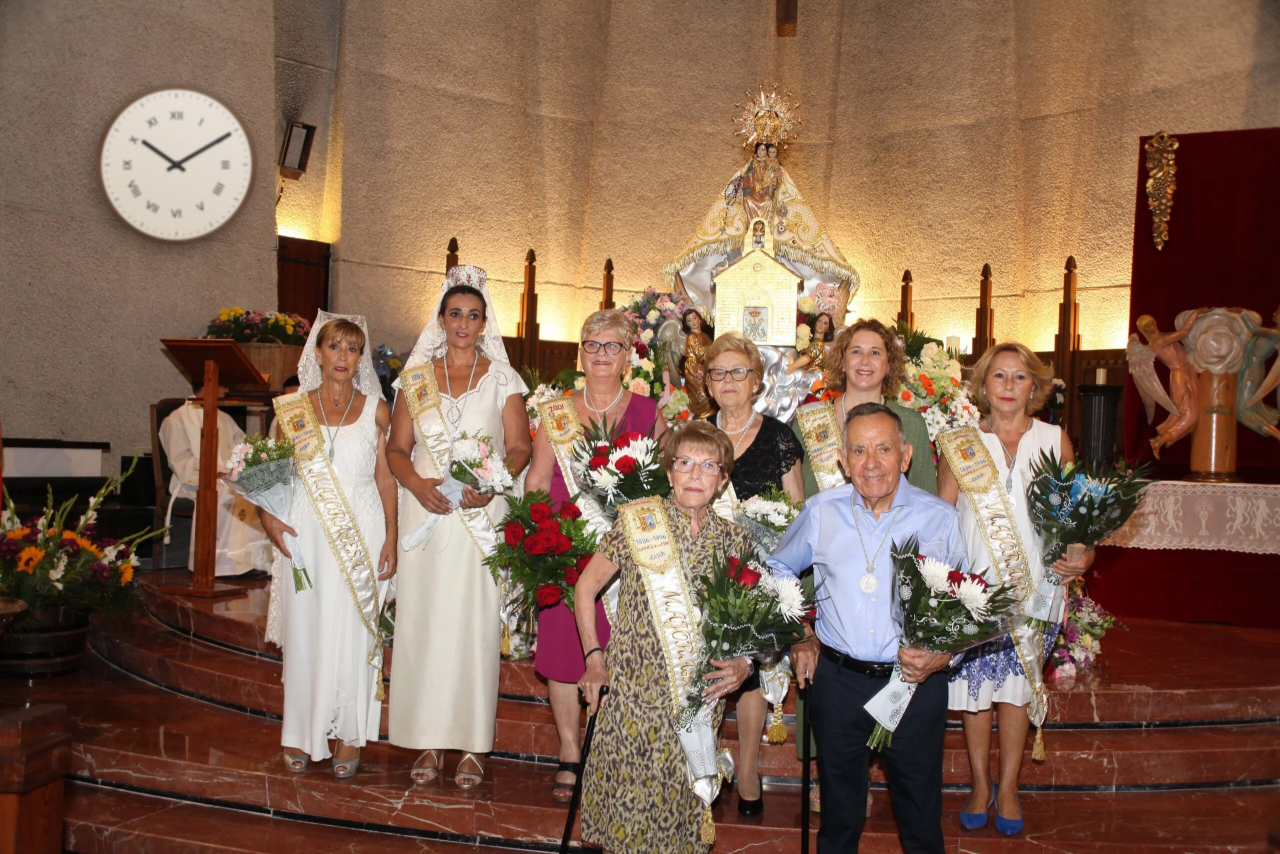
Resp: 10,10
